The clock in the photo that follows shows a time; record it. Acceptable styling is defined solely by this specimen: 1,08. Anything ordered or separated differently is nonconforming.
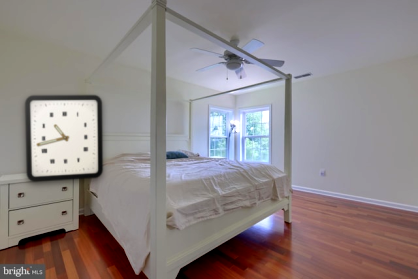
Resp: 10,43
